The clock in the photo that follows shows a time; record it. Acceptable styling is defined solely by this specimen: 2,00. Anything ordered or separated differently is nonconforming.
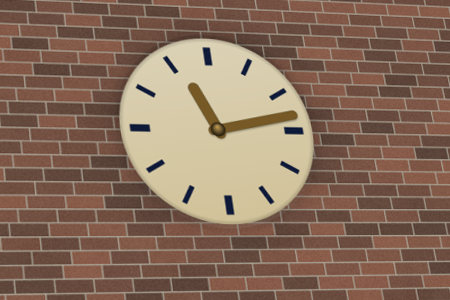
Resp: 11,13
